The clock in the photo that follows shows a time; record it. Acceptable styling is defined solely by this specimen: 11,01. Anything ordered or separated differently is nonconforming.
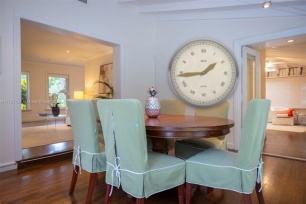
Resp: 1,44
